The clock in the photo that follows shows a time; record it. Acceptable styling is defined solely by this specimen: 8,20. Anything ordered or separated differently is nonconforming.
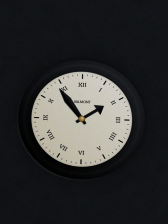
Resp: 1,54
